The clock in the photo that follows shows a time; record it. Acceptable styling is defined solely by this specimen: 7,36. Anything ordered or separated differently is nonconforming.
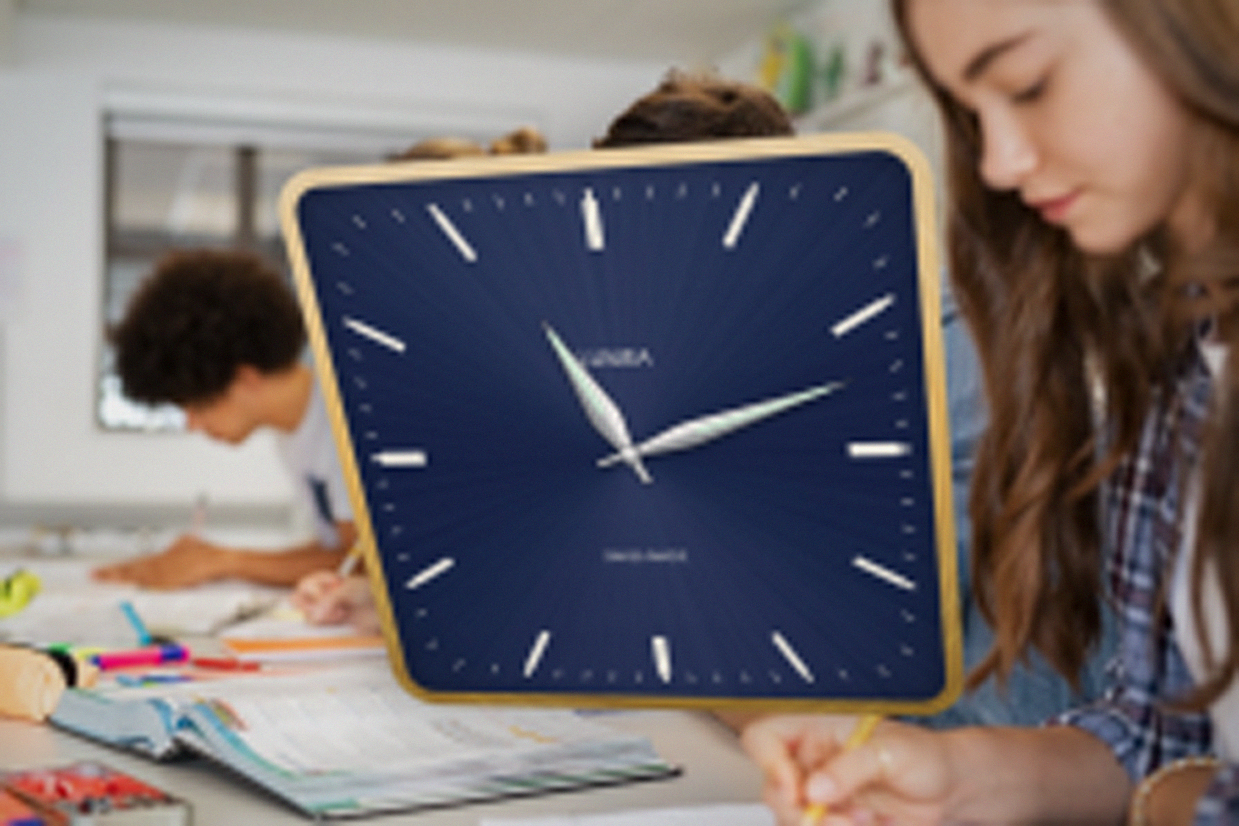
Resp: 11,12
